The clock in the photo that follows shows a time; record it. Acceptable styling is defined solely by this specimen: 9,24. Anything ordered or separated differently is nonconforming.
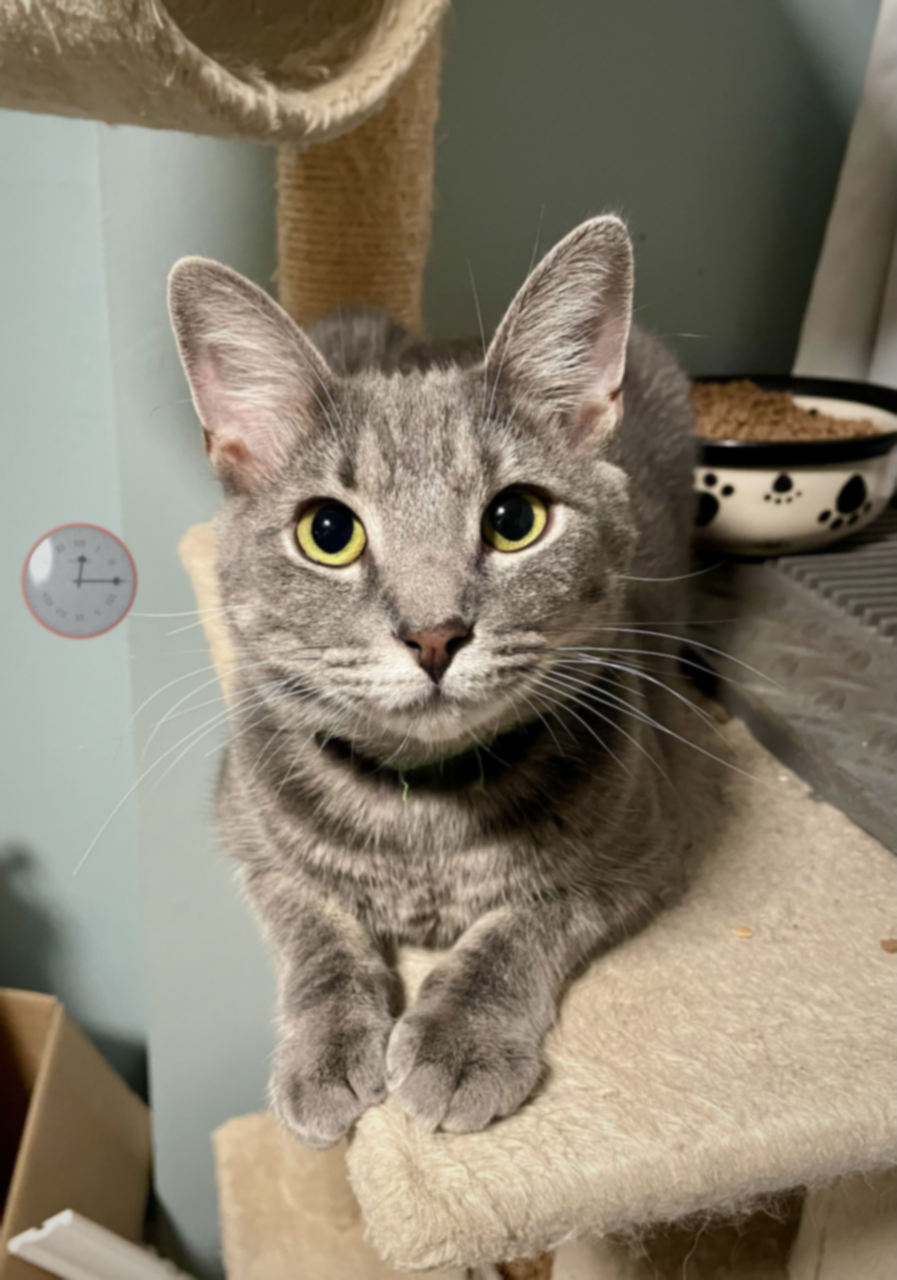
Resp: 12,15
